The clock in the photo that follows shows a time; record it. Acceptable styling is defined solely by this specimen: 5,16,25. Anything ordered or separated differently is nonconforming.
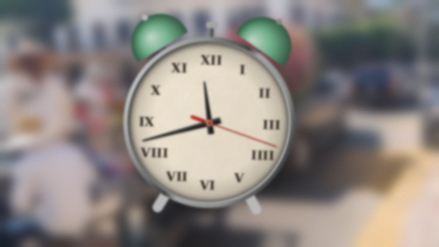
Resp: 11,42,18
